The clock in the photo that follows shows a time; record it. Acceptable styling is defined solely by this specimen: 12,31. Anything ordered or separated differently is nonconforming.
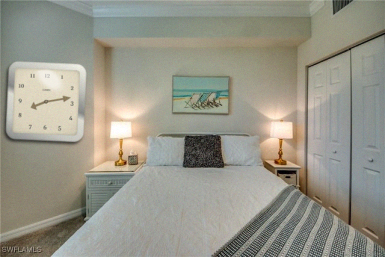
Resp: 8,13
